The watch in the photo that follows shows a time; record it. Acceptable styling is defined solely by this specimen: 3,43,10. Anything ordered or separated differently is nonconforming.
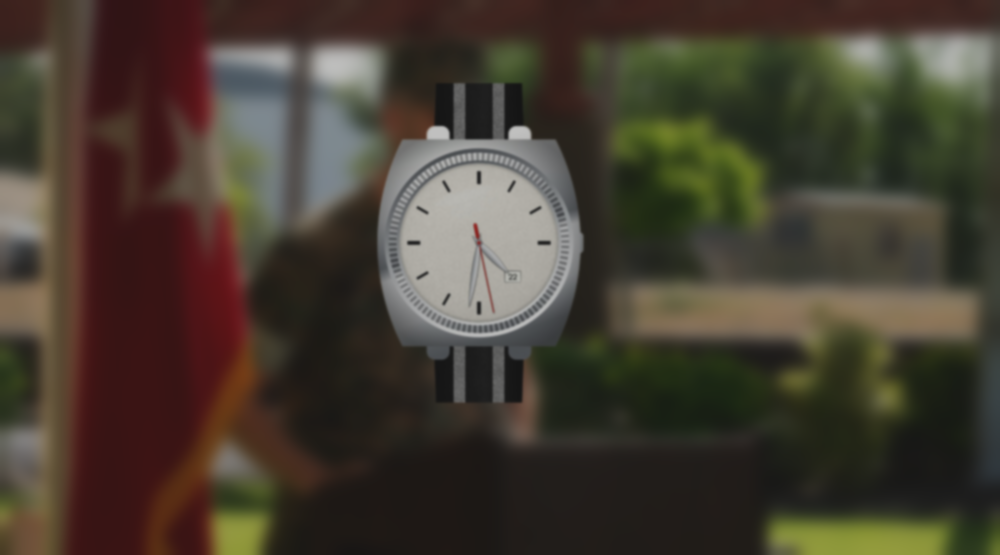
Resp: 4,31,28
